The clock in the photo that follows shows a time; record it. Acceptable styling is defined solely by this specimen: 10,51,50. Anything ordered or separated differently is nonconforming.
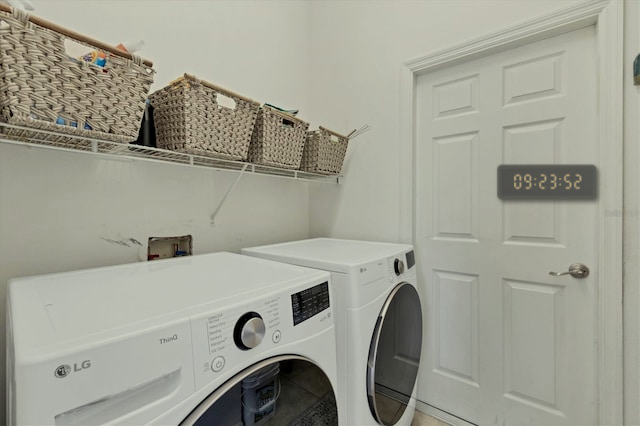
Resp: 9,23,52
